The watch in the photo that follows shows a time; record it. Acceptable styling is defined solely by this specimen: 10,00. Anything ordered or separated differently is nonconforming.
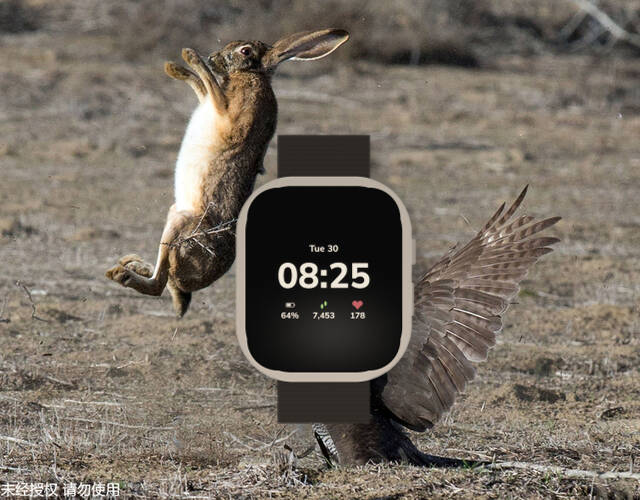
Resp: 8,25
